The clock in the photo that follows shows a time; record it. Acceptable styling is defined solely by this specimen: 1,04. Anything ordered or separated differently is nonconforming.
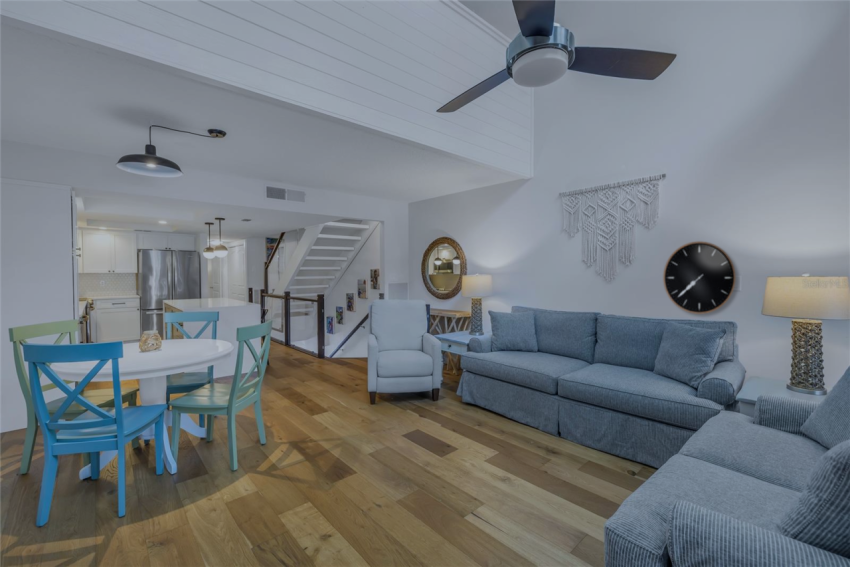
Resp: 7,38
